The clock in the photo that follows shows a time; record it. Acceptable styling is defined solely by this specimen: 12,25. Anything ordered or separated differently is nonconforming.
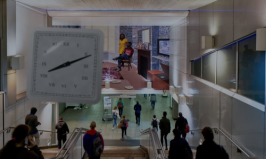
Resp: 8,11
